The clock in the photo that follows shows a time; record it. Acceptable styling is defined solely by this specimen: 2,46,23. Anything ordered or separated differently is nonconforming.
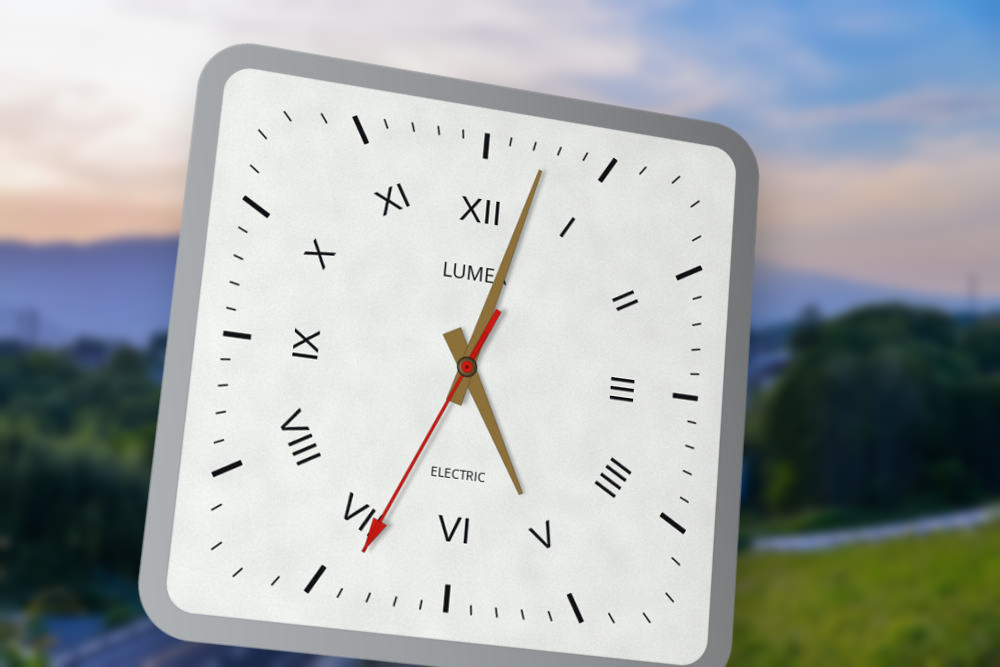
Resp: 5,02,34
